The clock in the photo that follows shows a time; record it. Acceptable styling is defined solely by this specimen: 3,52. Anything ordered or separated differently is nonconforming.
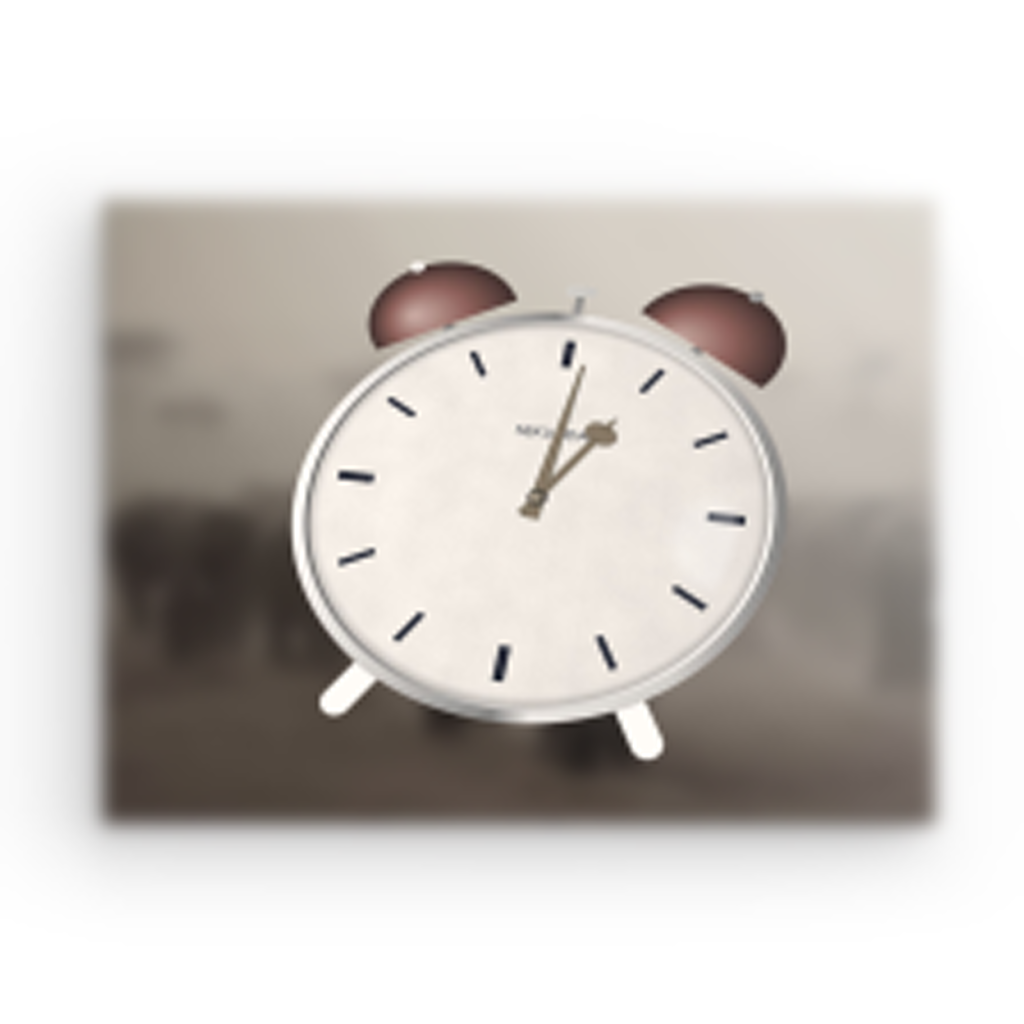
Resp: 1,01
